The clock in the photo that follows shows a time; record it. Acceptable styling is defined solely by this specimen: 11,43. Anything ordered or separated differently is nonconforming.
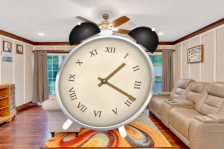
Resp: 1,19
